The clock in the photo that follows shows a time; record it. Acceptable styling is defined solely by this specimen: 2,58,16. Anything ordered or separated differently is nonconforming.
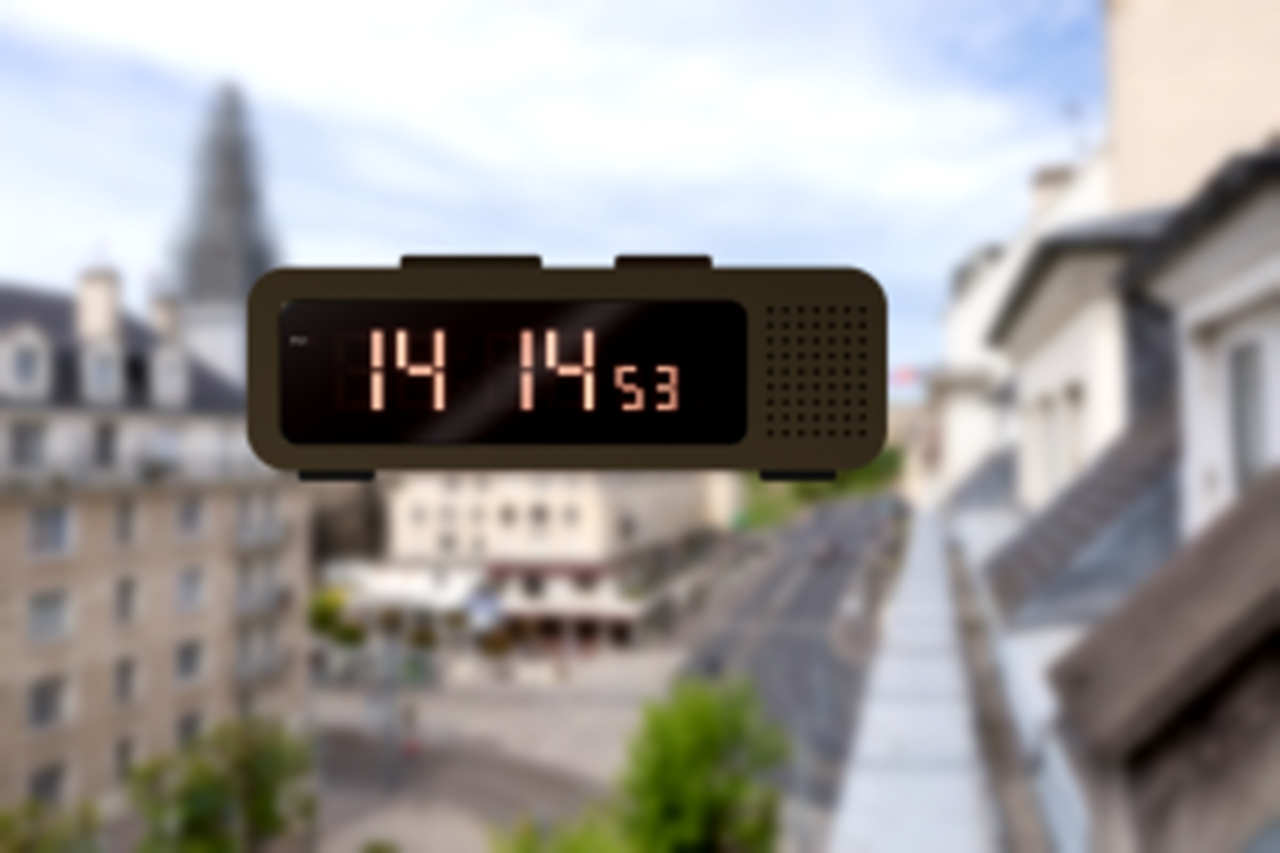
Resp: 14,14,53
